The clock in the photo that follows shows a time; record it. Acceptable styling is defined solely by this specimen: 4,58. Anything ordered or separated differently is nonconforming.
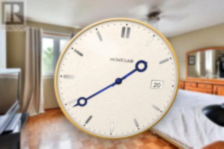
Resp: 1,39
